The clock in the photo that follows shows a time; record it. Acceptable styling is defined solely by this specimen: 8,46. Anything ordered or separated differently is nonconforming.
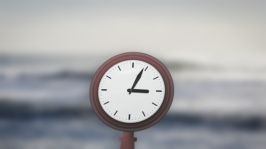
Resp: 3,04
